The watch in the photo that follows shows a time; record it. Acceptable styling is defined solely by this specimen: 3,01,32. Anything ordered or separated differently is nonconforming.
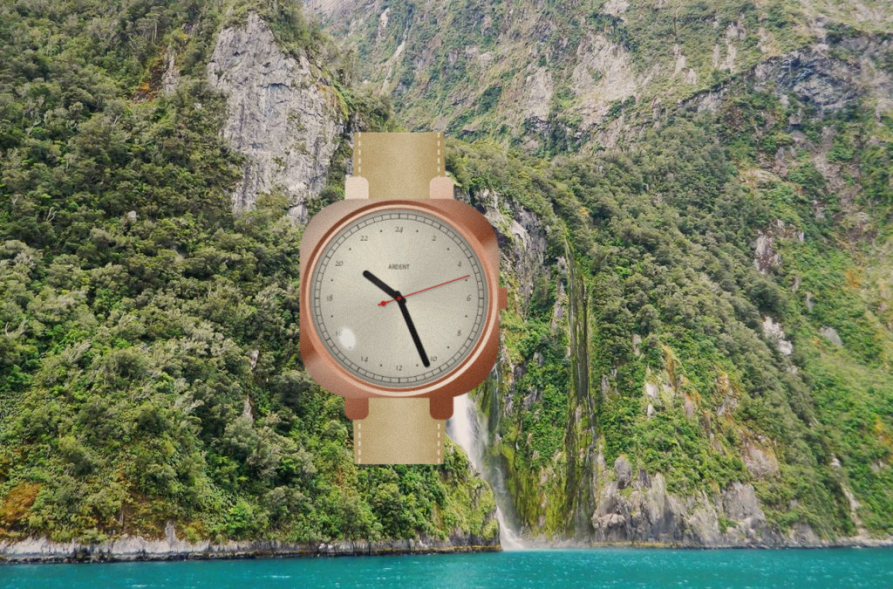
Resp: 20,26,12
